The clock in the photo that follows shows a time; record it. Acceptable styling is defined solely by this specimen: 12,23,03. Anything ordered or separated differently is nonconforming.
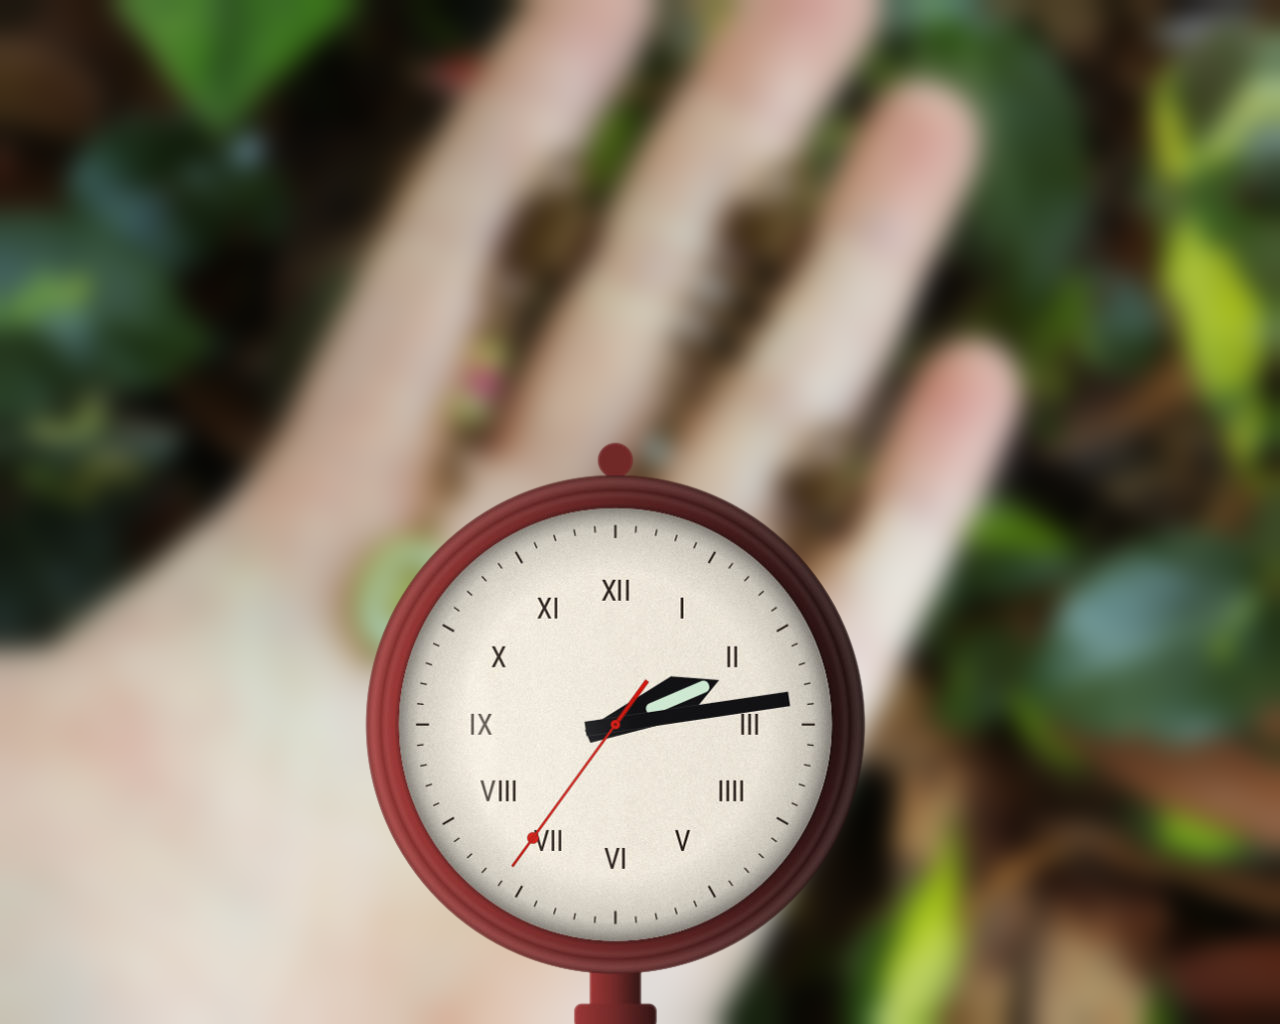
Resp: 2,13,36
